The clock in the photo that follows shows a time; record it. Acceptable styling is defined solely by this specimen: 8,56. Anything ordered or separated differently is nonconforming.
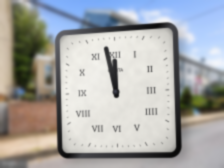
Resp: 11,58
